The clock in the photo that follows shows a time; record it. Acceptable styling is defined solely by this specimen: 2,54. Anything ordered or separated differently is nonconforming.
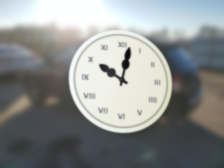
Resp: 10,02
